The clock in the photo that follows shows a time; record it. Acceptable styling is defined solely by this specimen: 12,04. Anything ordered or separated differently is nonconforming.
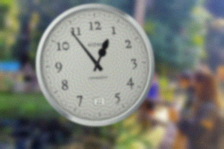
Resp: 12,54
